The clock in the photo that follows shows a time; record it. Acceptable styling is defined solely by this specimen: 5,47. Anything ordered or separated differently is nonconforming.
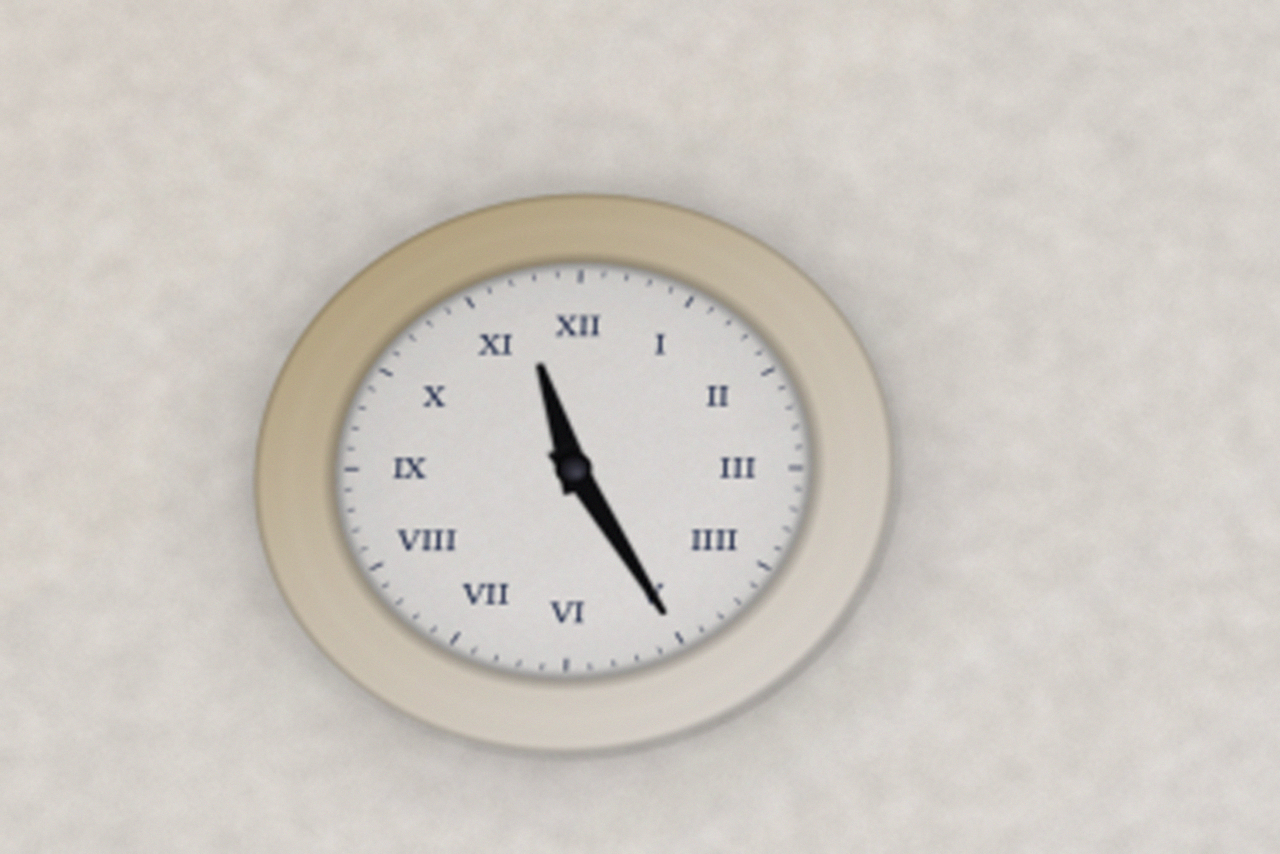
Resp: 11,25
